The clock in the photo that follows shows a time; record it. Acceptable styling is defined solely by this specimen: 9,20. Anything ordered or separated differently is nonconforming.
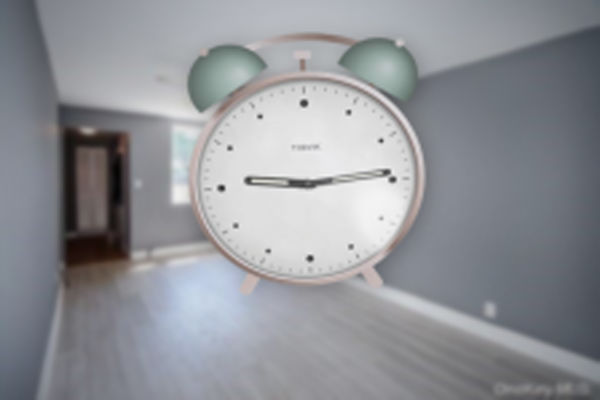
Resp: 9,14
